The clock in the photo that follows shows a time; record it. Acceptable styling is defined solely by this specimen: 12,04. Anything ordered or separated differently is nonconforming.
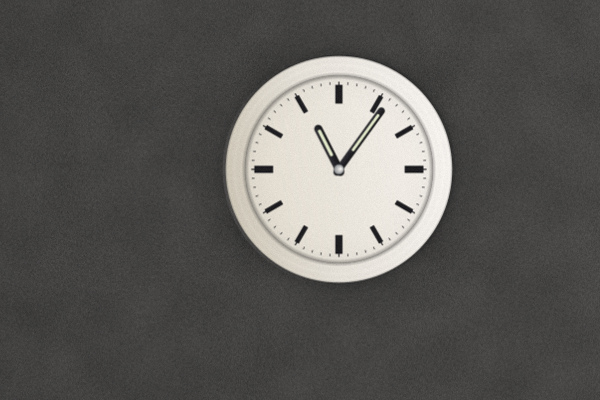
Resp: 11,06
